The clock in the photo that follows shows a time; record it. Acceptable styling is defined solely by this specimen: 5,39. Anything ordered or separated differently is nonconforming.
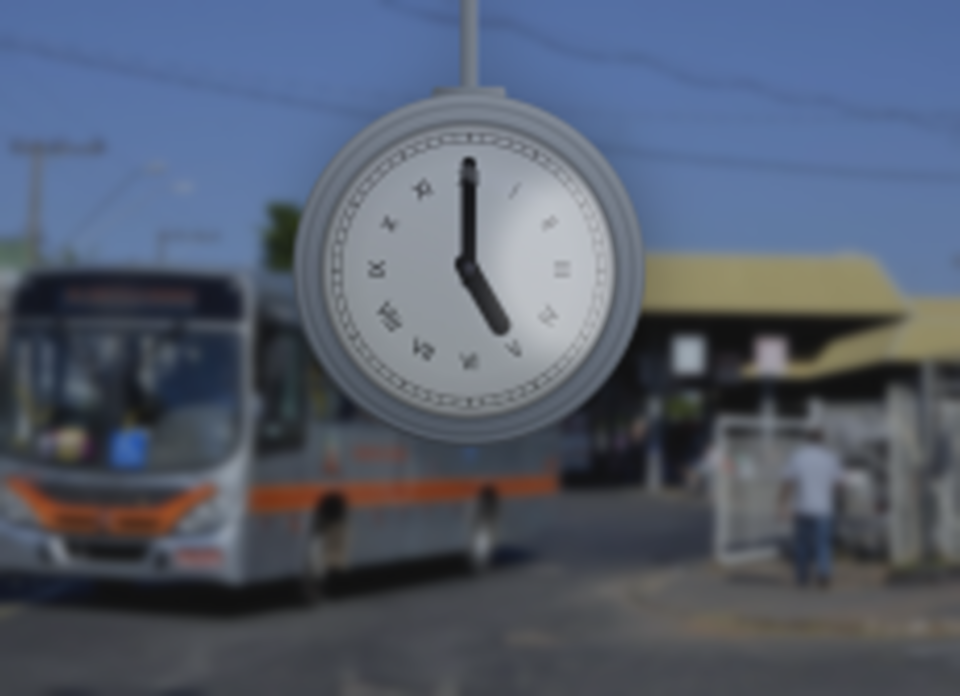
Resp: 5,00
